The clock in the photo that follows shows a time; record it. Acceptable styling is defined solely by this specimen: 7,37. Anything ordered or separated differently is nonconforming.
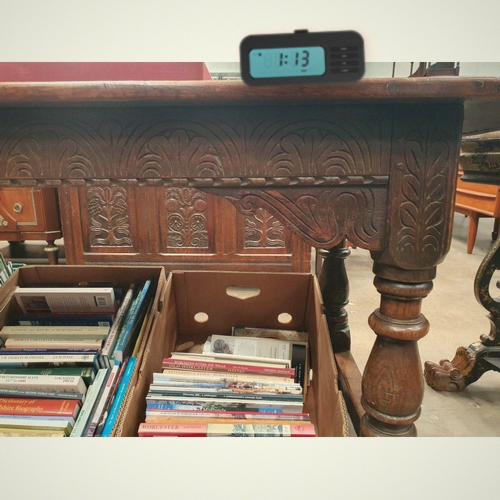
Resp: 1,13
